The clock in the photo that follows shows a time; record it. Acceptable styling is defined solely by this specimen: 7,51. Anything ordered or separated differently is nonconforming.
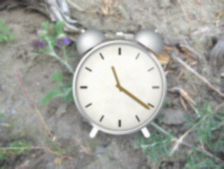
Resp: 11,21
